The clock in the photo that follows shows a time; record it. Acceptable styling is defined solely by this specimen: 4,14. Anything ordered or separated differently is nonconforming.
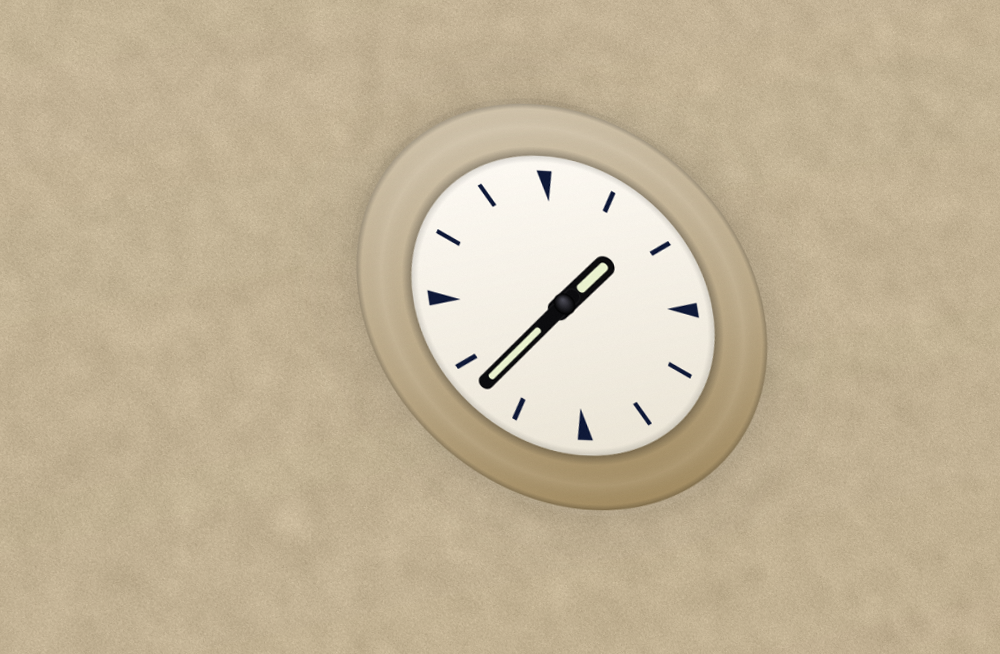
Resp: 1,38
